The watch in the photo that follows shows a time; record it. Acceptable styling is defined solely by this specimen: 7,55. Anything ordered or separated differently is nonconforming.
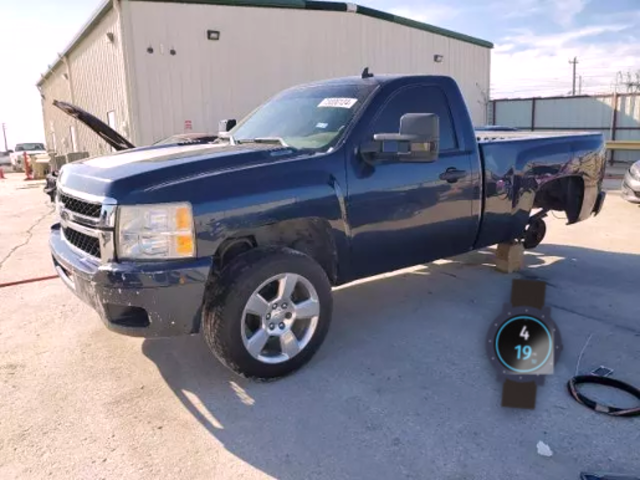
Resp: 4,19
